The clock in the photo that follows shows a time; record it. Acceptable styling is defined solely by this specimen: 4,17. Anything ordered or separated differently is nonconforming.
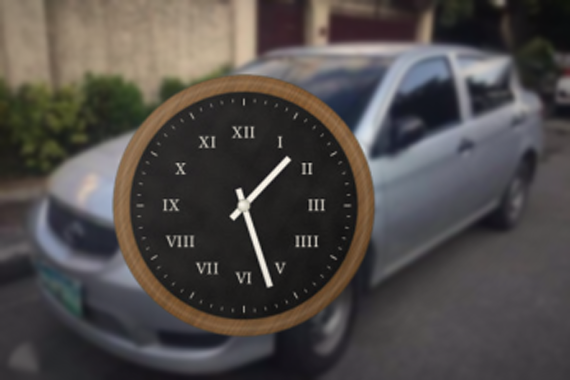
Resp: 1,27
